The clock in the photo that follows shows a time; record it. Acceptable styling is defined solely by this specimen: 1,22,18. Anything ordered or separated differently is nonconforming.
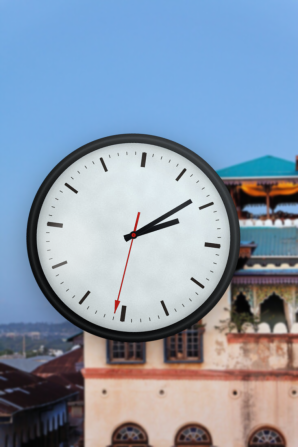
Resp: 2,08,31
